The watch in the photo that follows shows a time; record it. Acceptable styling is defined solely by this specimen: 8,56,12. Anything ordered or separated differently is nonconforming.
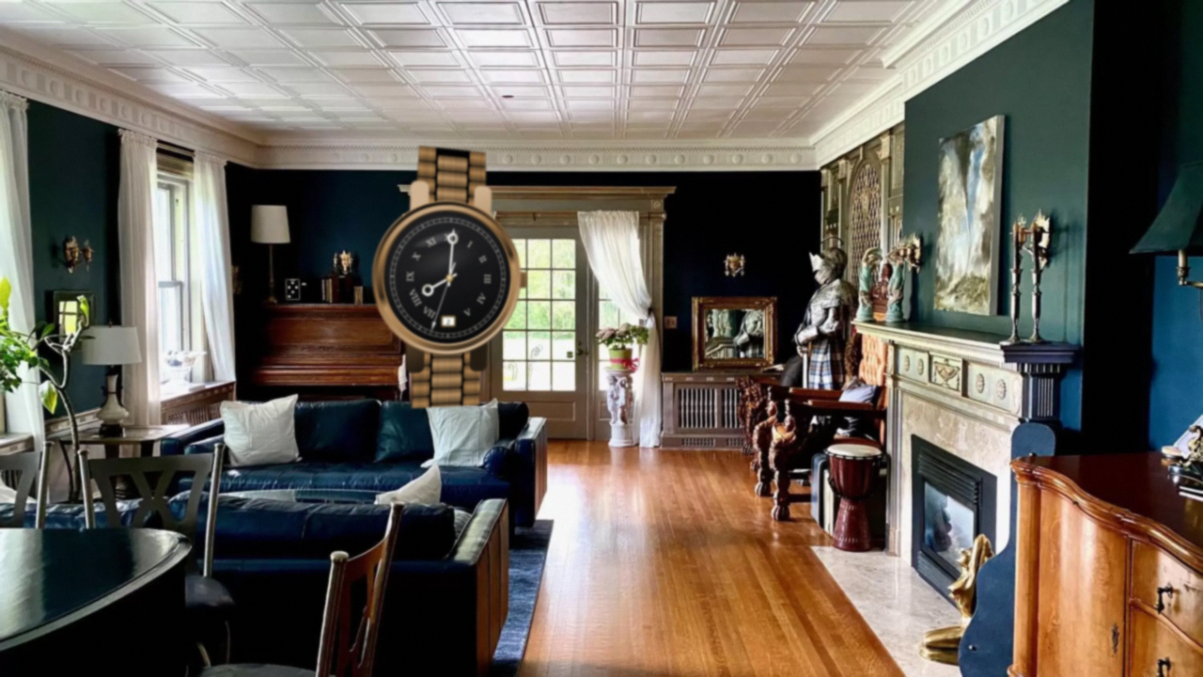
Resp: 8,00,33
